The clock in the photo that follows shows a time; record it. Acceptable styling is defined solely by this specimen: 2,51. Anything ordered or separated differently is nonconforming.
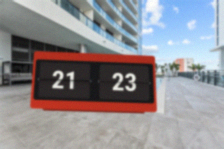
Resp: 21,23
